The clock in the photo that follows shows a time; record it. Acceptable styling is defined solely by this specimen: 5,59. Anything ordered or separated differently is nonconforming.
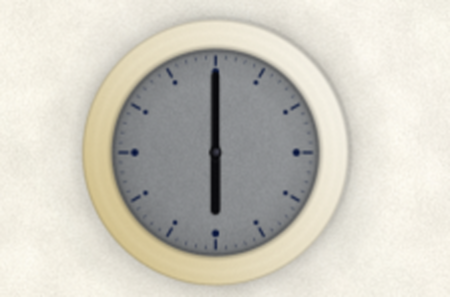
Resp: 6,00
